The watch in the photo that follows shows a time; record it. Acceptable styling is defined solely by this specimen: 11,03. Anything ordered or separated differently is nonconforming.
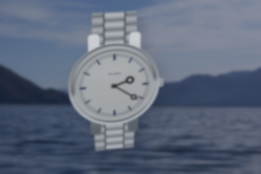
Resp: 2,21
